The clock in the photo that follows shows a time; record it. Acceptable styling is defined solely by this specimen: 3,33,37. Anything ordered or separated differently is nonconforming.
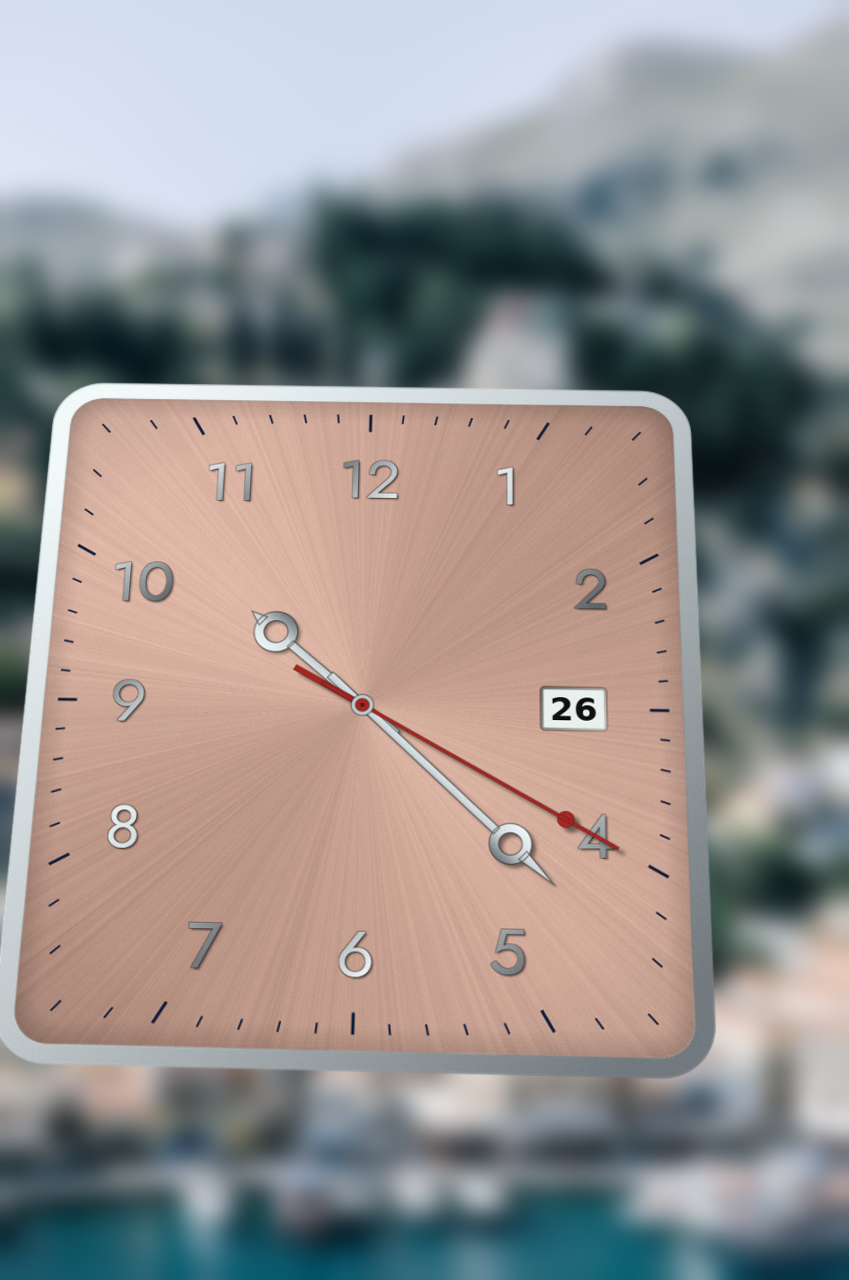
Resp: 10,22,20
